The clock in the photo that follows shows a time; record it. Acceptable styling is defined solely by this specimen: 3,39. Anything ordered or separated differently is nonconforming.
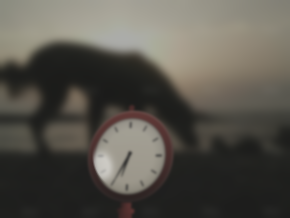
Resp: 6,35
